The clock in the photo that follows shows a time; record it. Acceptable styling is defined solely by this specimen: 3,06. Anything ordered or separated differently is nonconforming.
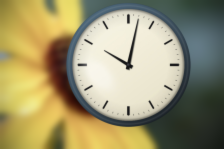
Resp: 10,02
